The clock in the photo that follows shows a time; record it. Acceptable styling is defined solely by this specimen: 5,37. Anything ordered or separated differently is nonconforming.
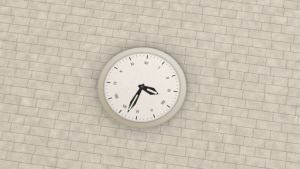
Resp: 3,33
